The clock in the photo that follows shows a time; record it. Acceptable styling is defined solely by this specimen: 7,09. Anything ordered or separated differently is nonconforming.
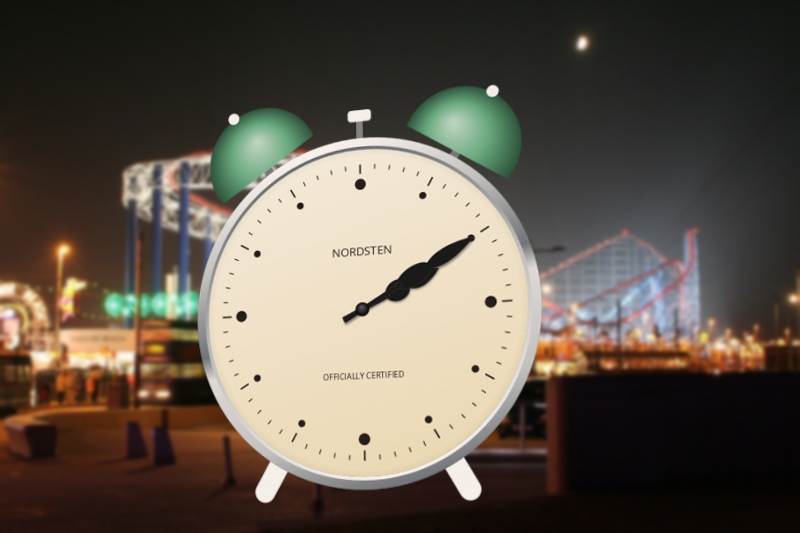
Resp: 2,10
